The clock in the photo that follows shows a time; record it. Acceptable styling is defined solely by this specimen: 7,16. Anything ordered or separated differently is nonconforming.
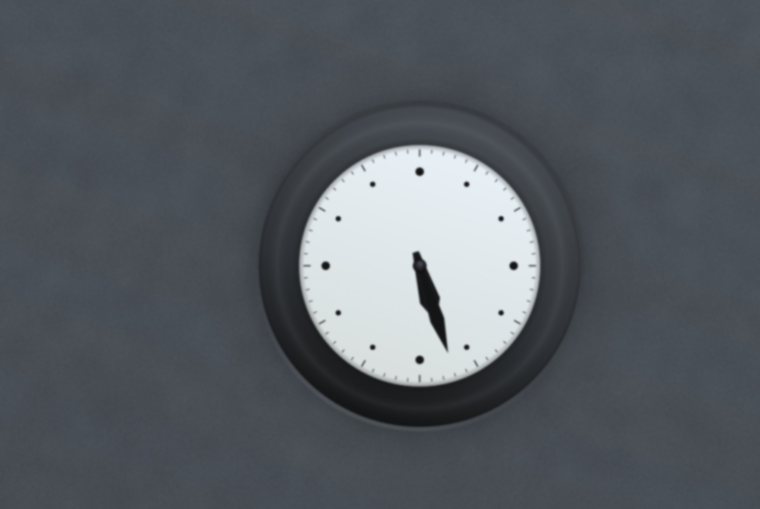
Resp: 5,27
